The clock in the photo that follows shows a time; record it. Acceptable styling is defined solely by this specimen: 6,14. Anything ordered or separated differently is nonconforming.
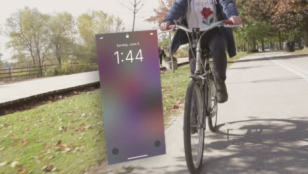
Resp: 1,44
